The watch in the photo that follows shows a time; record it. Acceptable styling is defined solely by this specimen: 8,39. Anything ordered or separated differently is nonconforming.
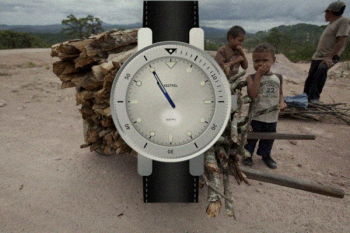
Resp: 10,55
